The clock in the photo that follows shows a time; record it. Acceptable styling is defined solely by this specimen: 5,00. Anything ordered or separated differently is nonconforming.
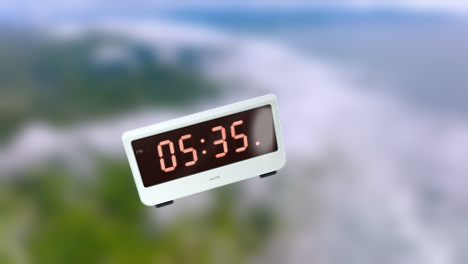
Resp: 5,35
